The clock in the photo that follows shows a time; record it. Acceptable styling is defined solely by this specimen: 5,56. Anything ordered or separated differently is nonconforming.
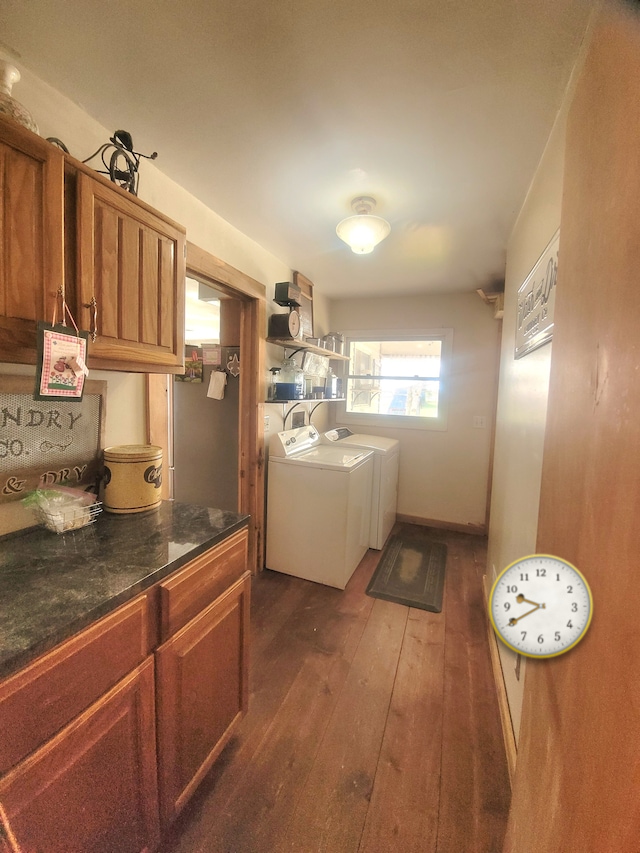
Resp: 9,40
